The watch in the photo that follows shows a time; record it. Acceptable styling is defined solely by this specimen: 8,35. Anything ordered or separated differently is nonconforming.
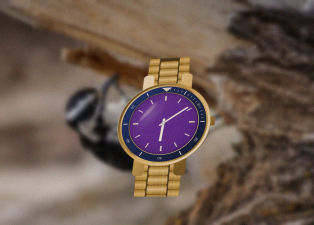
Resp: 6,09
